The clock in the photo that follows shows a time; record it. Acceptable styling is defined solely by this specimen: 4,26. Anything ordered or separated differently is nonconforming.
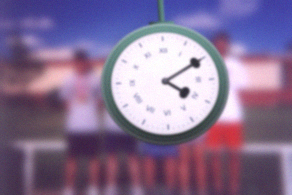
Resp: 4,10
